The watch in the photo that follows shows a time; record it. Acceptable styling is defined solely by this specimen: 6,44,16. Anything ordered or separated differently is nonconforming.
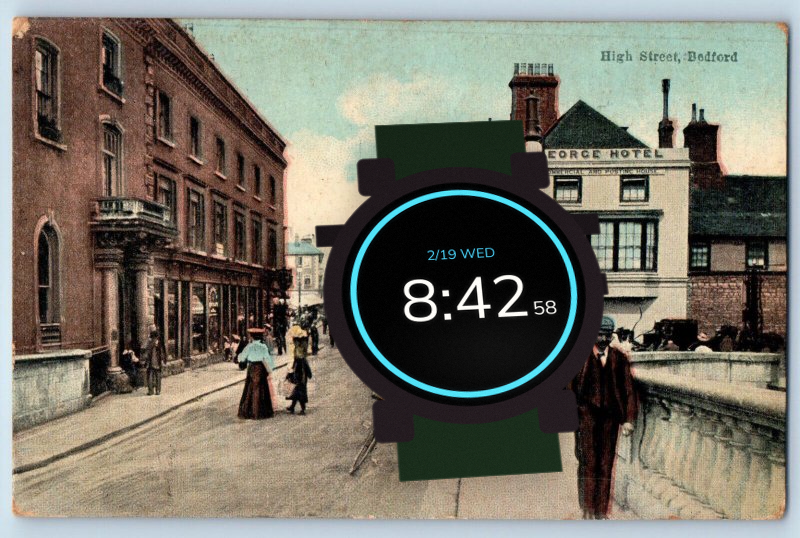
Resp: 8,42,58
